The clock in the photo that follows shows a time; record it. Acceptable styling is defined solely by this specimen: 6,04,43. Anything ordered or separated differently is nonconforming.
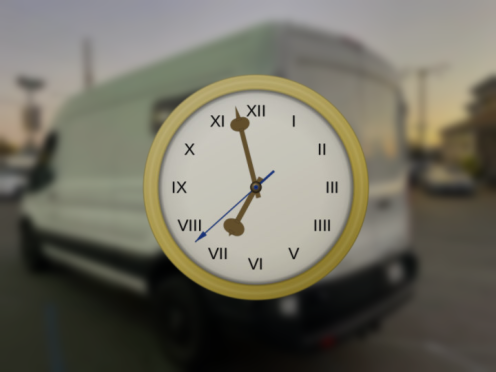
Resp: 6,57,38
